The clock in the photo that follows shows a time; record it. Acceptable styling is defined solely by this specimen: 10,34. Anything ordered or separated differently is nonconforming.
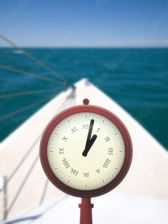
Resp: 1,02
